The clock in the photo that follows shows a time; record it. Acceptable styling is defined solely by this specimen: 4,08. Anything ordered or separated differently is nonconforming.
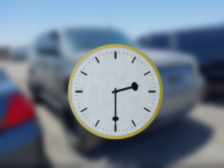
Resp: 2,30
